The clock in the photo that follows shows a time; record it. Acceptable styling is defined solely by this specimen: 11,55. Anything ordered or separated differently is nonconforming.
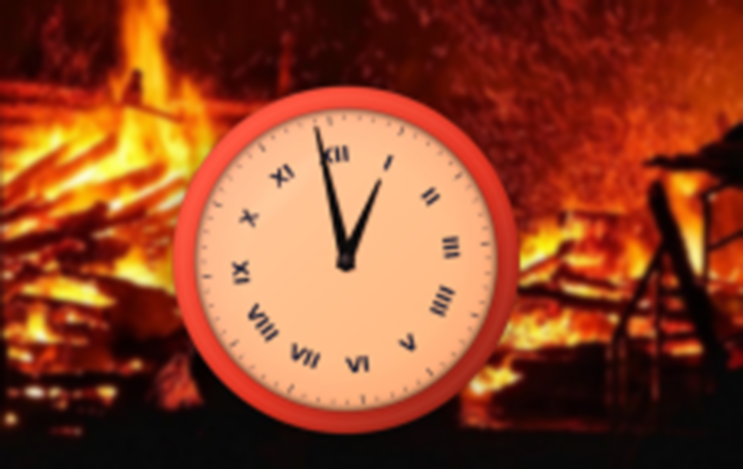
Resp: 12,59
